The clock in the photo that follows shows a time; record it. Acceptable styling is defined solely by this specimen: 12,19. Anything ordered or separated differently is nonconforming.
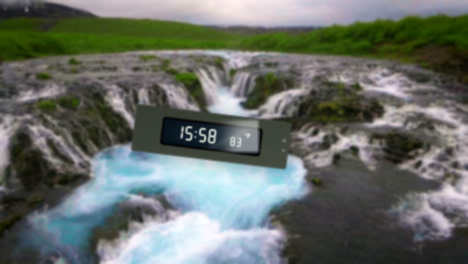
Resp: 15,58
